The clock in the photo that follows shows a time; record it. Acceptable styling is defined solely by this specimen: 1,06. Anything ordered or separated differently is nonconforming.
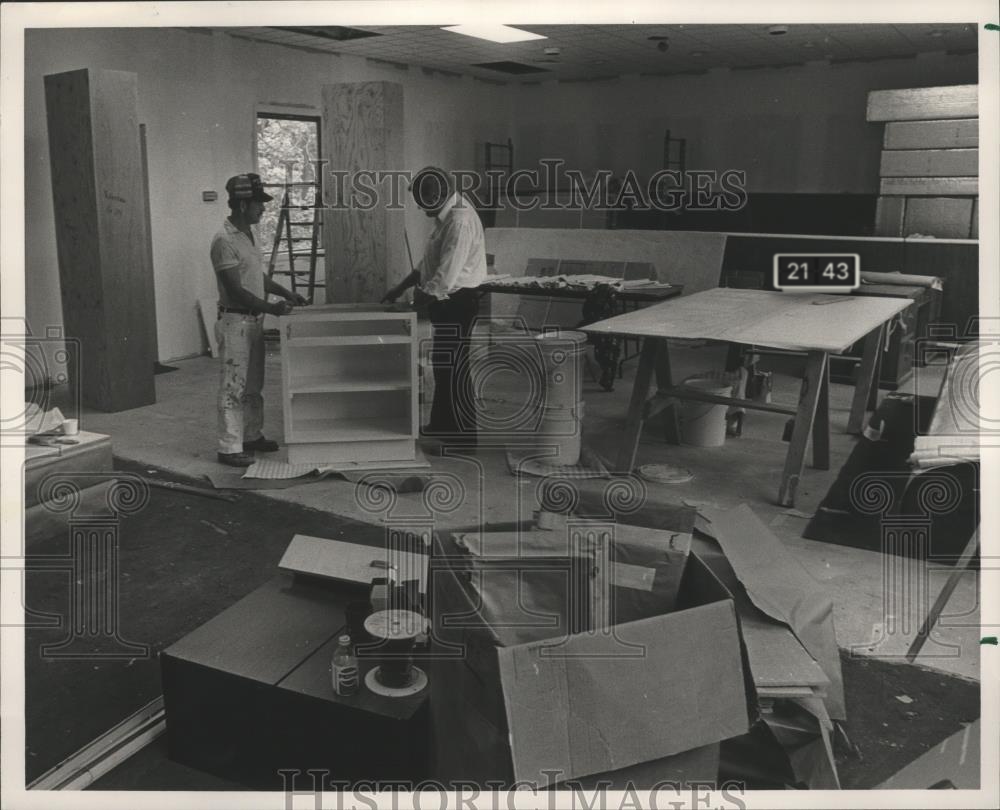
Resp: 21,43
